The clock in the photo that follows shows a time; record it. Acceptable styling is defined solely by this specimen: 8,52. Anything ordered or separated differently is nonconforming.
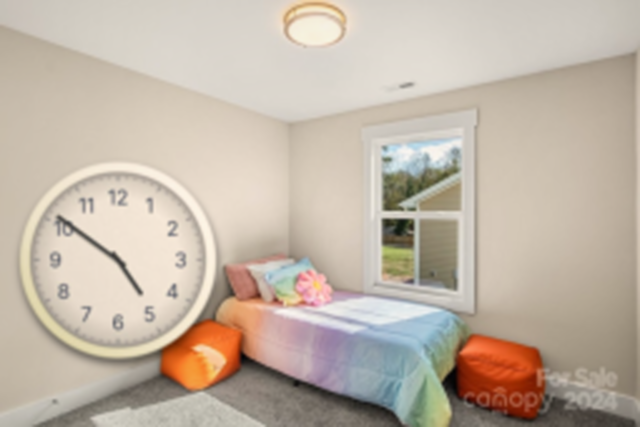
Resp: 4,51
